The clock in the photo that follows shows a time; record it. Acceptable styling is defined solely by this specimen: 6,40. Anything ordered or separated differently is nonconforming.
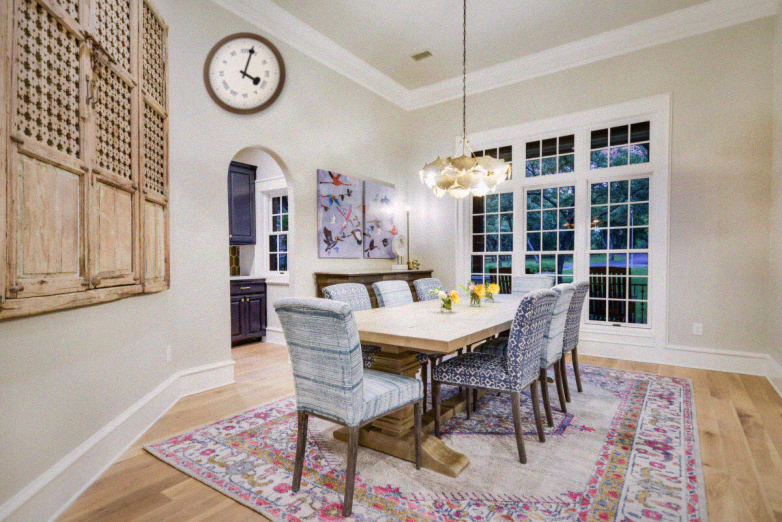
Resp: 4,03
